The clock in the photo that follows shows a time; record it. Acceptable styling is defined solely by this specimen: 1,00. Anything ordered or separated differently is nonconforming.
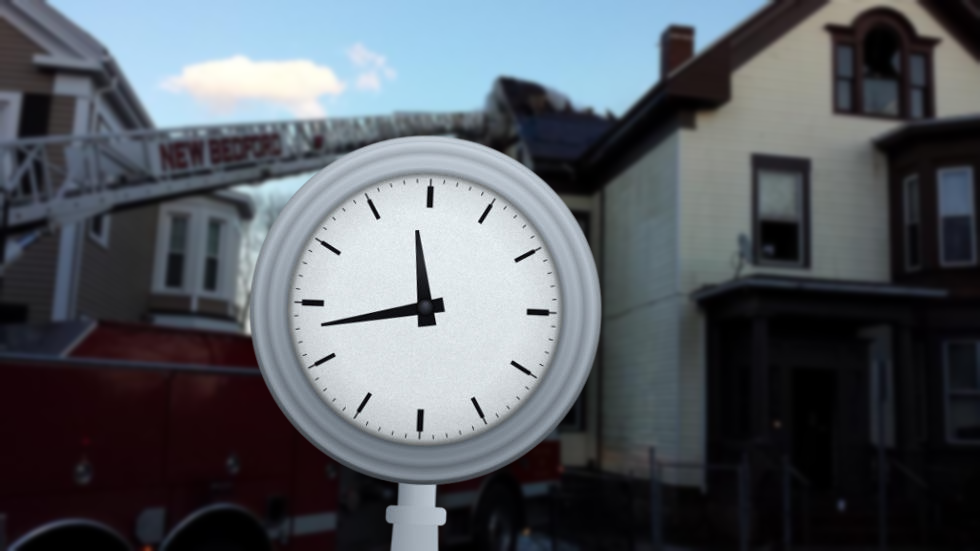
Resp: 11,43
